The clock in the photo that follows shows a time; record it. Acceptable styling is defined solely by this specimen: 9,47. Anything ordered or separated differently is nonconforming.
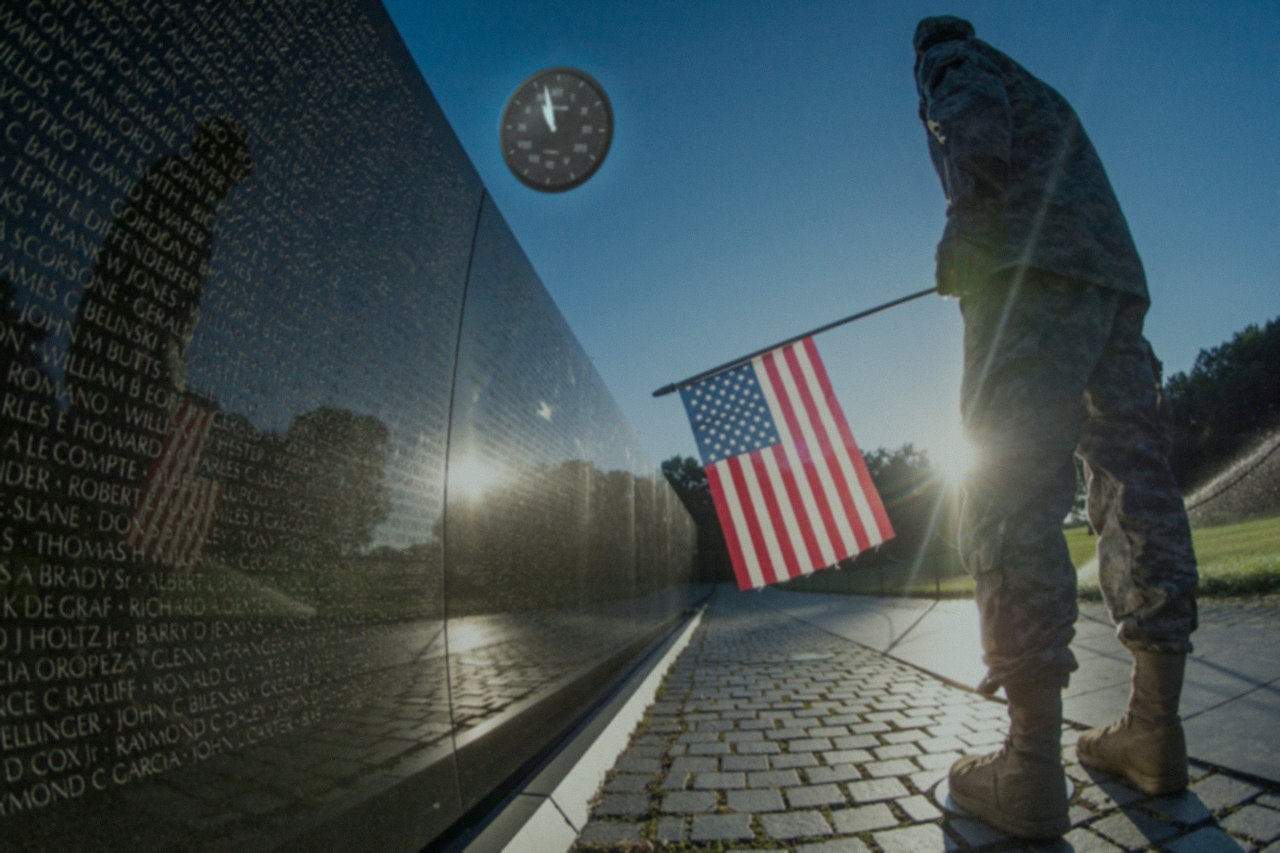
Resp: 10,57
